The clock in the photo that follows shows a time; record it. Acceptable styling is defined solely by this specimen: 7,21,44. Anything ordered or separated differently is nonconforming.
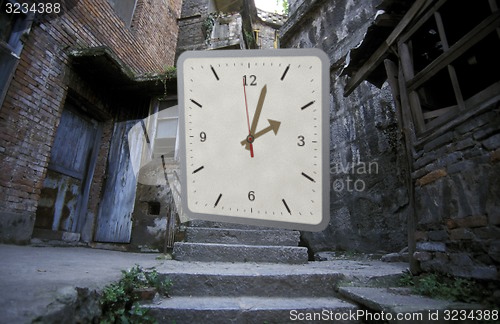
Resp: 2,02,59
